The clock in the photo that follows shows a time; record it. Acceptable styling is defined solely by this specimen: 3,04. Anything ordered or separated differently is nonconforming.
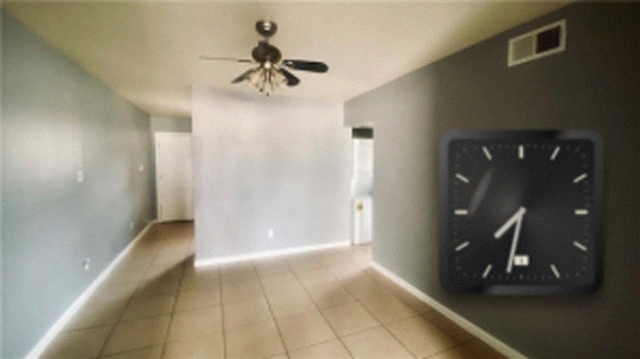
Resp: 7,32
